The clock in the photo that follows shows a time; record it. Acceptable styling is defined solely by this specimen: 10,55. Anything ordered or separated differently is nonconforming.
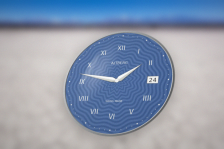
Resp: 1,47
